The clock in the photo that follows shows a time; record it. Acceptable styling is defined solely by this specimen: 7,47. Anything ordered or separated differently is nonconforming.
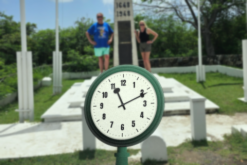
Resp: 11,11
